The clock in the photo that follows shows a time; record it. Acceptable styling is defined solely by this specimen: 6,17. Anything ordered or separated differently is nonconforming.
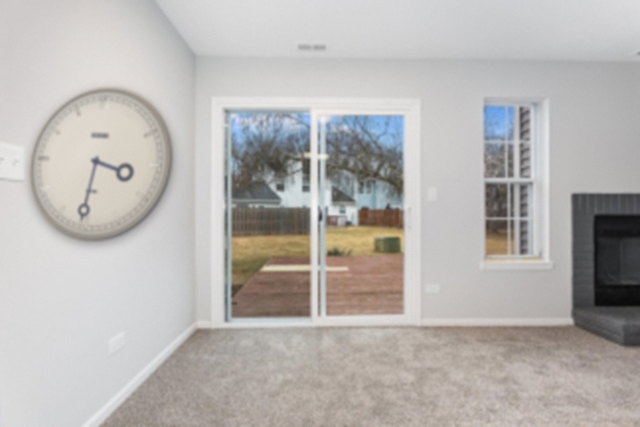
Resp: 3,31
